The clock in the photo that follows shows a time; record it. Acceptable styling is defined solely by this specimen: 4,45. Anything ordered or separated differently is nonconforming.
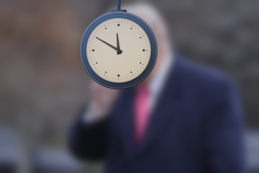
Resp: 11,50
